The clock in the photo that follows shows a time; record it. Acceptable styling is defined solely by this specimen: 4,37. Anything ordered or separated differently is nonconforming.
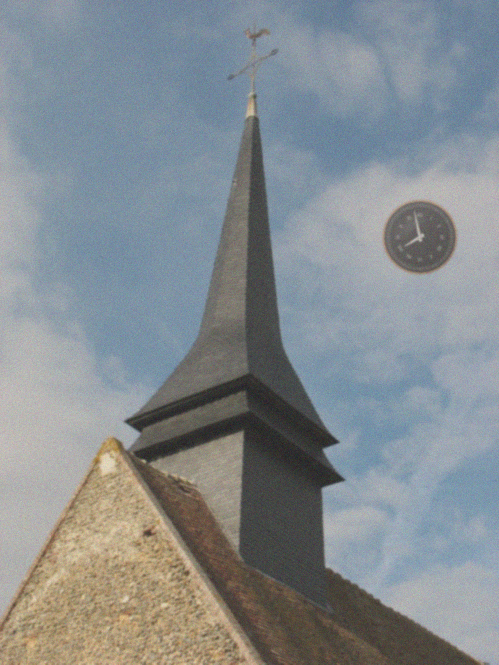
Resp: 7,58
